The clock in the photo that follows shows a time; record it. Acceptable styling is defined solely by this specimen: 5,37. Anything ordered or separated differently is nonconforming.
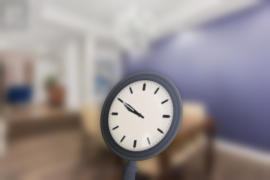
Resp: 9,50
